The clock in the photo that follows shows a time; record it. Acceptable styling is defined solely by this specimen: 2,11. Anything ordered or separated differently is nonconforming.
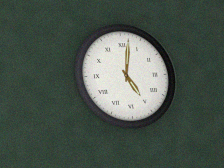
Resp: 5,02
